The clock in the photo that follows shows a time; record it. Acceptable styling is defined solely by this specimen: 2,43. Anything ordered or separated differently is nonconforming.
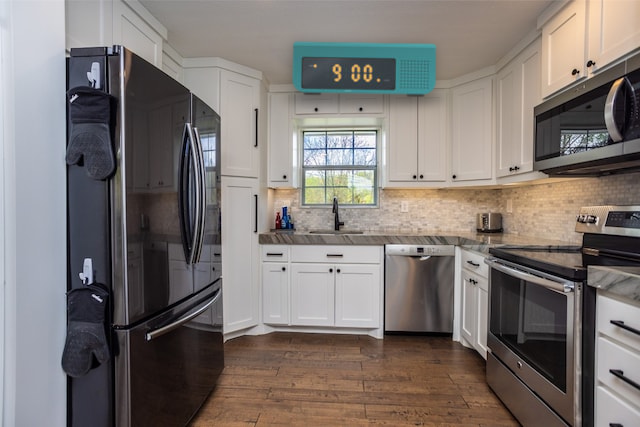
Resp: 9,00
